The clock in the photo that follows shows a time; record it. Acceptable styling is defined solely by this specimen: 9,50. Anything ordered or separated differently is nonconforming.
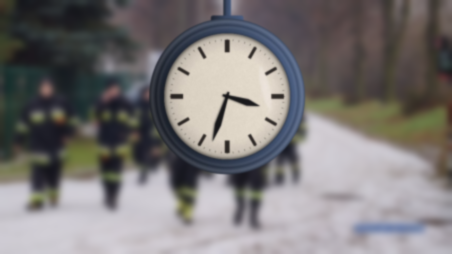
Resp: 3,33
